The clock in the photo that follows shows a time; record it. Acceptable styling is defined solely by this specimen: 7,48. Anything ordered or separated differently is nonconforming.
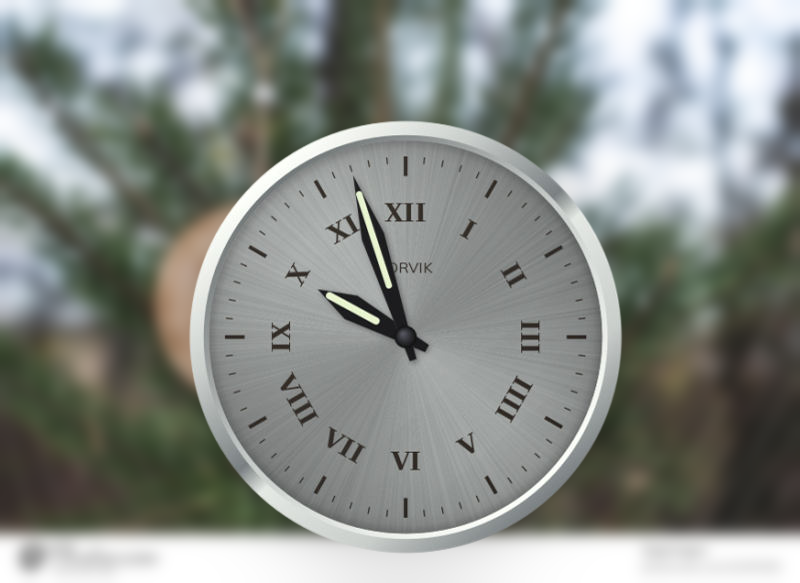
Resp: 9,57
